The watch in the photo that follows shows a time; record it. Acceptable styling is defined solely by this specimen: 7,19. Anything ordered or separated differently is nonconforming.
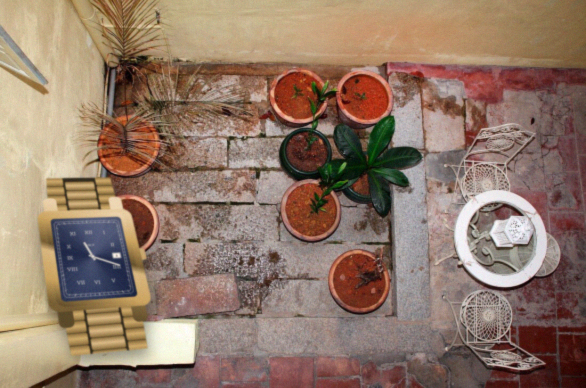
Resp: 11,19
